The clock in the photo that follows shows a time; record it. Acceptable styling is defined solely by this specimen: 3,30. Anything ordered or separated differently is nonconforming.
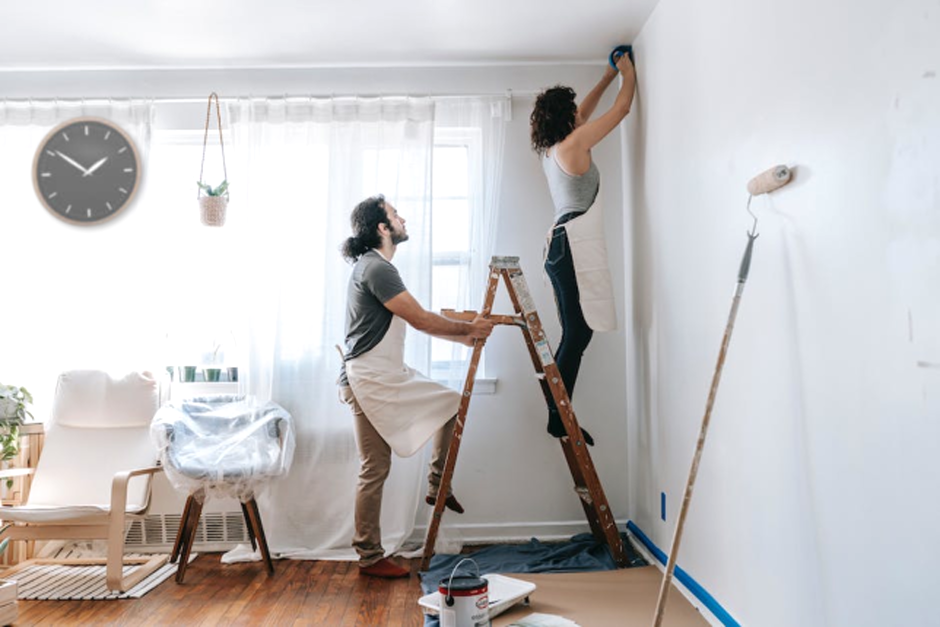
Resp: 1,51
